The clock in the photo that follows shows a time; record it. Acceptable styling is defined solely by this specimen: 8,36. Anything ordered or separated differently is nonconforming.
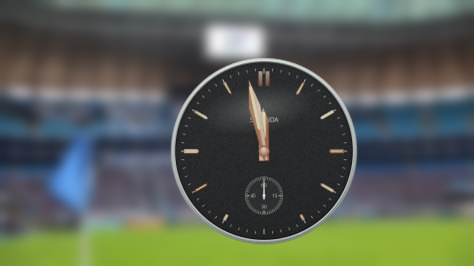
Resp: 11,58
